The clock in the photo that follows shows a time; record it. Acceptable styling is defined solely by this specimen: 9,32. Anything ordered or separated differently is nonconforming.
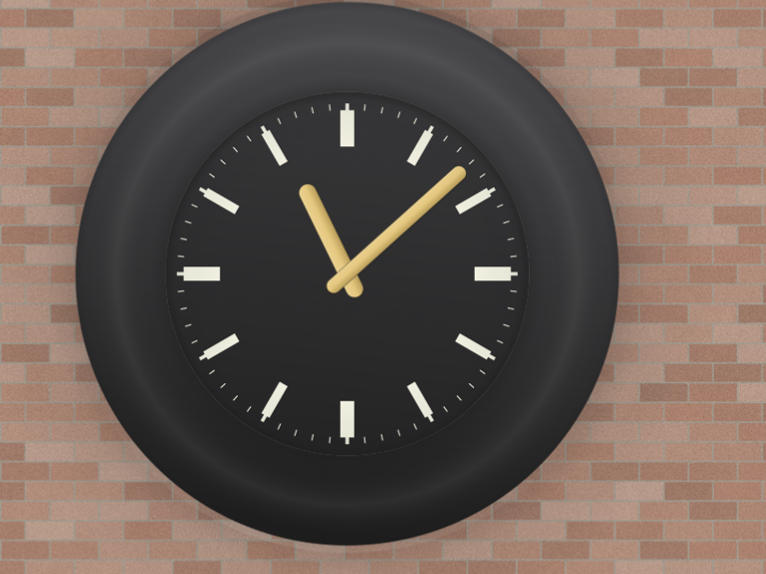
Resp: 11,08
